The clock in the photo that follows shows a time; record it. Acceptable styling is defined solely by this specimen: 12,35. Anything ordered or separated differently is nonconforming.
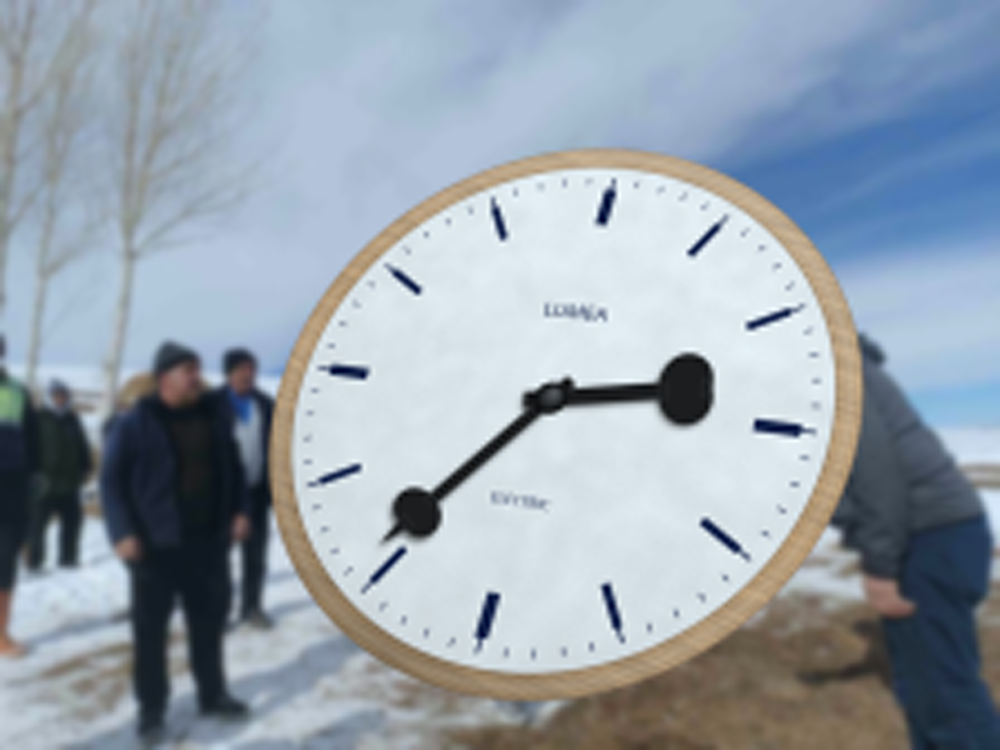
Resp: 2,36
